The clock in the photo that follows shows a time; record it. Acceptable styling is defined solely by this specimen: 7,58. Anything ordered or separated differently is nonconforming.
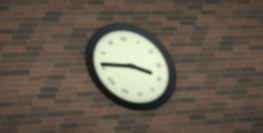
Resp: 3,46
